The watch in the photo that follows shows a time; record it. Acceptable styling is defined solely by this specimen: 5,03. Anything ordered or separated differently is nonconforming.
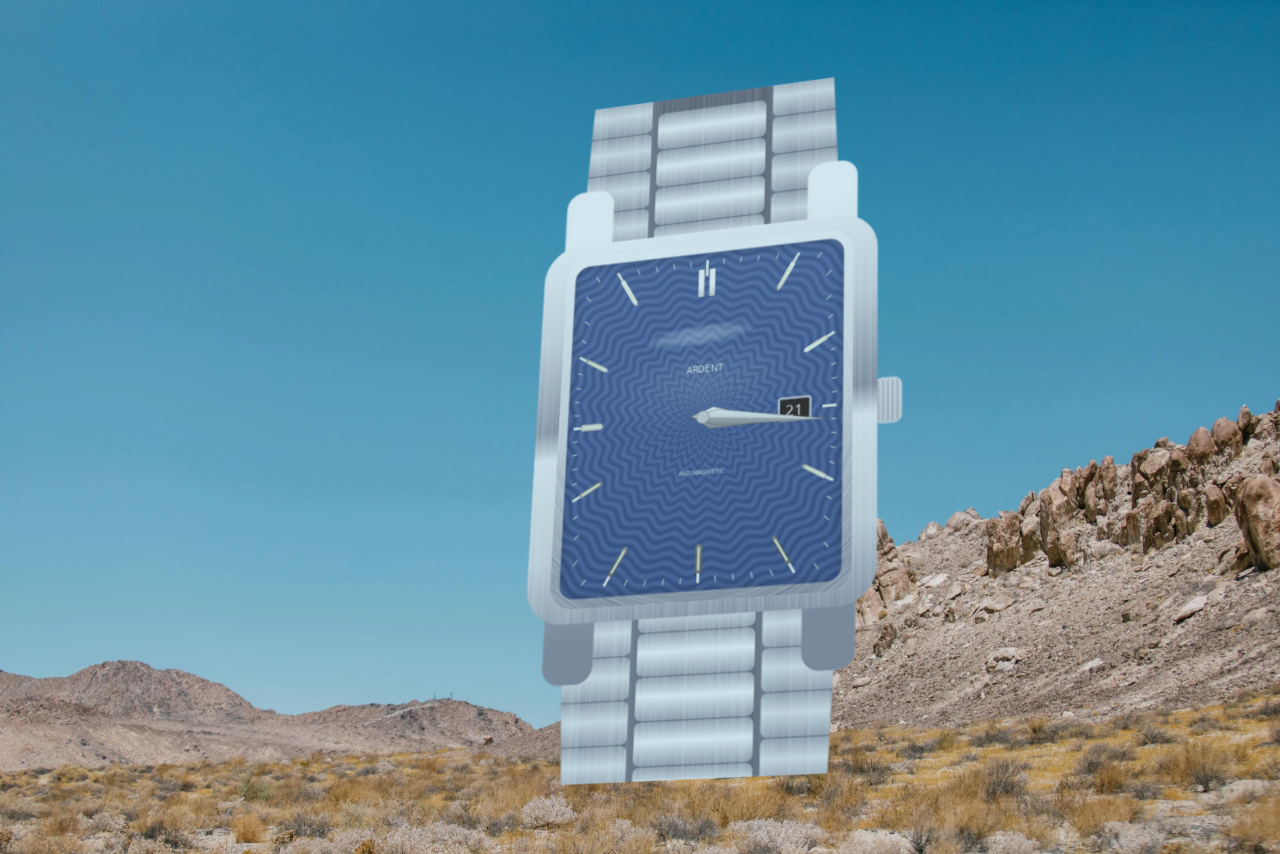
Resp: 3,16
